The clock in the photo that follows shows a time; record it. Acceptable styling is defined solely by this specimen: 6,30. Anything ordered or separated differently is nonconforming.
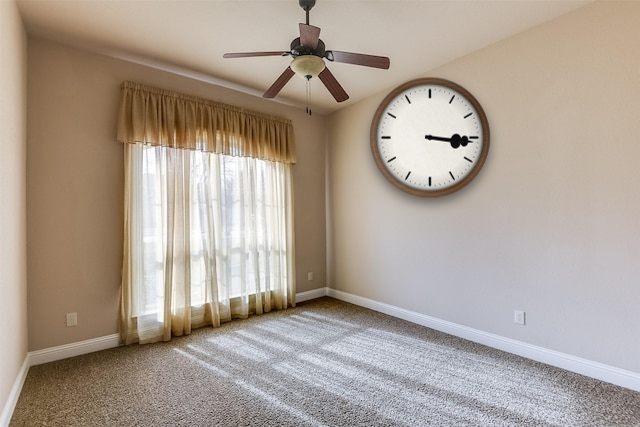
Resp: 3,16
